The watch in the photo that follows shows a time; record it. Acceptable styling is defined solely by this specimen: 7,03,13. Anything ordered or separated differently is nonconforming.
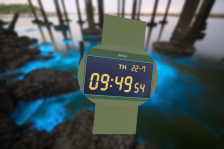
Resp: 9,49,54
